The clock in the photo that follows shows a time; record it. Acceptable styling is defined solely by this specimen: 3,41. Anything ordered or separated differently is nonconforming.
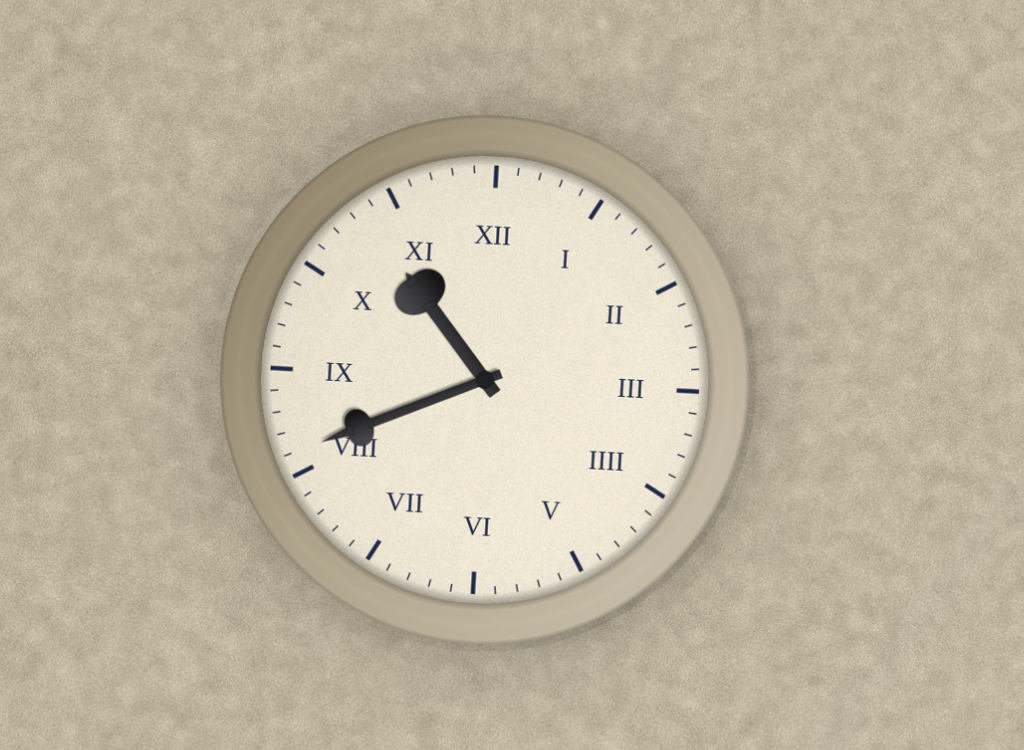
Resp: 10,41
